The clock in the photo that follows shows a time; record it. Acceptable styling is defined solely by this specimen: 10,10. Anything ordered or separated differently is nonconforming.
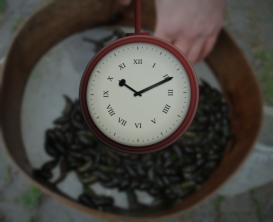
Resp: 10,11
